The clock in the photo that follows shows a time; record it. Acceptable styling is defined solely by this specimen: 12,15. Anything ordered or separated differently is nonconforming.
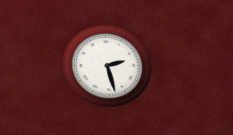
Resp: 2,28
